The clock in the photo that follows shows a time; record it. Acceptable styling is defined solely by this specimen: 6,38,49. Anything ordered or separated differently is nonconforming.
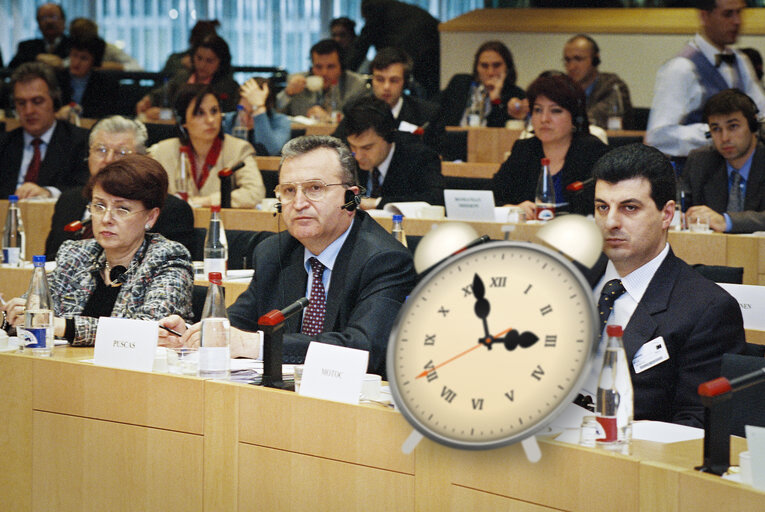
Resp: 2,56,40
